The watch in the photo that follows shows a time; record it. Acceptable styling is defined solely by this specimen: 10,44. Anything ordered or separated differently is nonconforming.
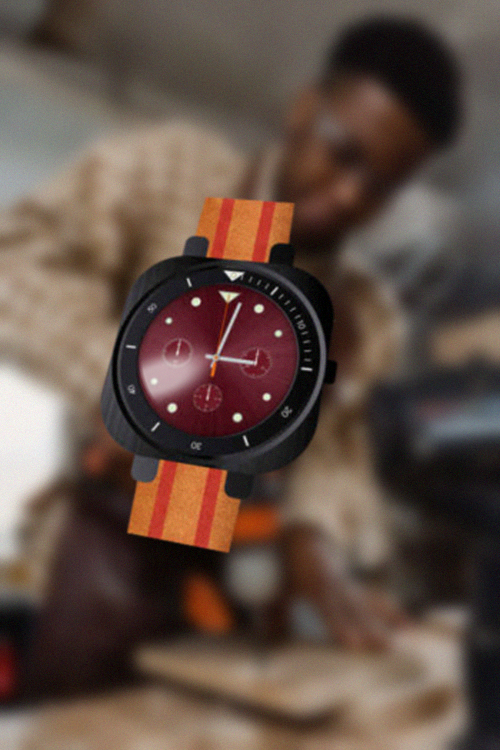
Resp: 3,02
